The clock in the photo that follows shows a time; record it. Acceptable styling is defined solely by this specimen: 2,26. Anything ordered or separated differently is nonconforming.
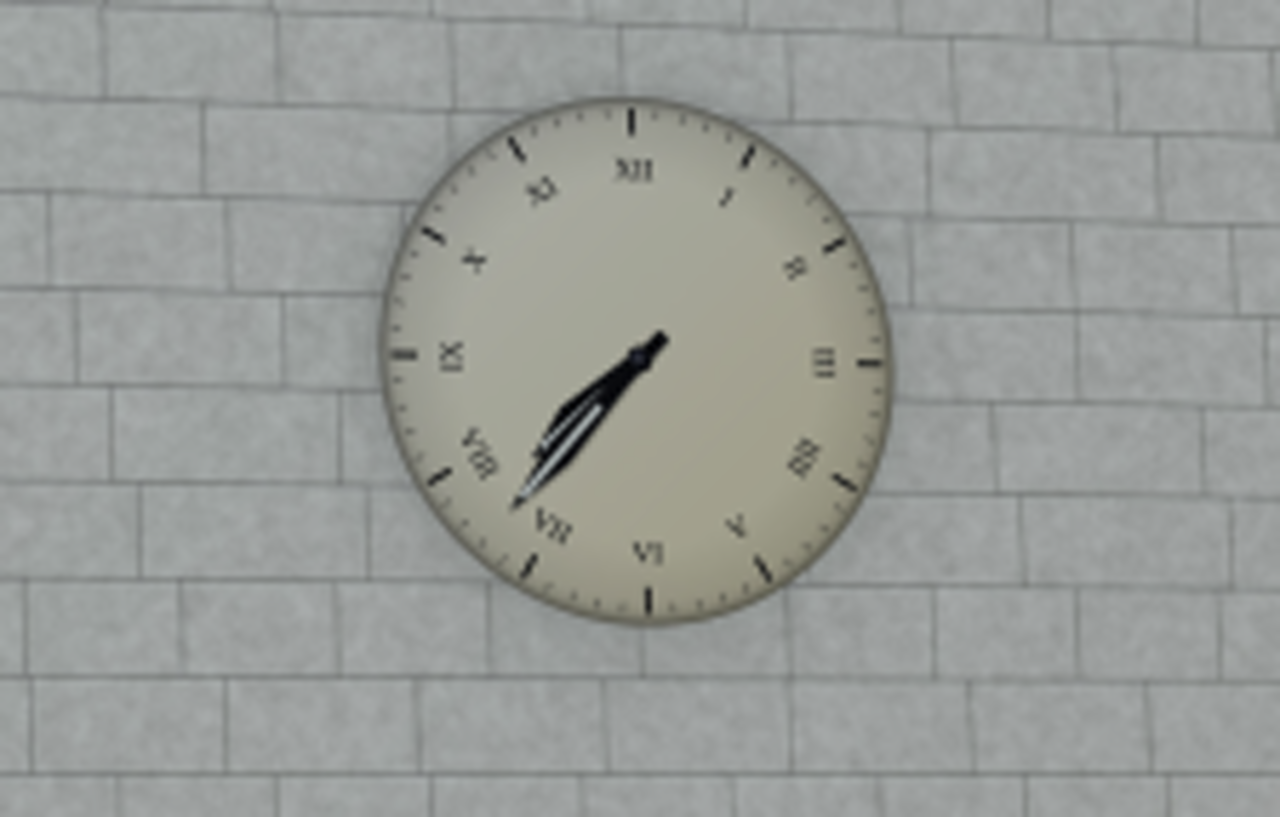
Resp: 7,37
